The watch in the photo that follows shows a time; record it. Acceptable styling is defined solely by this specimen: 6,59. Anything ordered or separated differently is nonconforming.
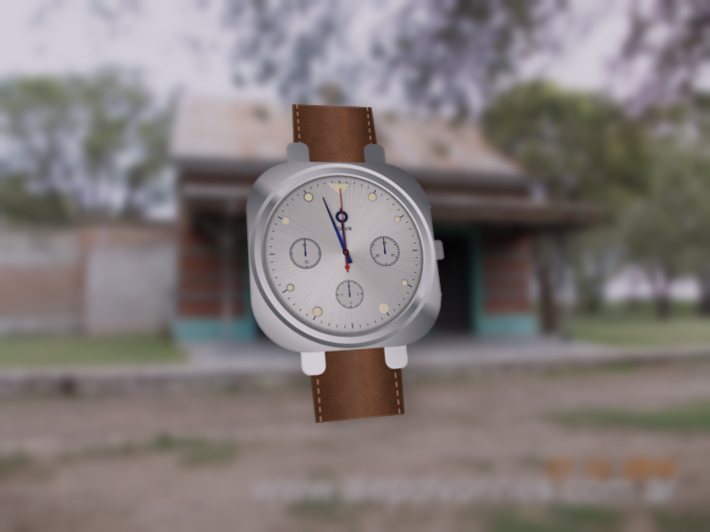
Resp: 11,57
